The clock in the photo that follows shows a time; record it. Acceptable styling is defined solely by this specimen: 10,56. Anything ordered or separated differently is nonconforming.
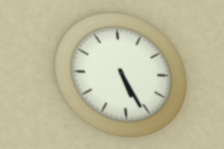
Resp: 5,26
